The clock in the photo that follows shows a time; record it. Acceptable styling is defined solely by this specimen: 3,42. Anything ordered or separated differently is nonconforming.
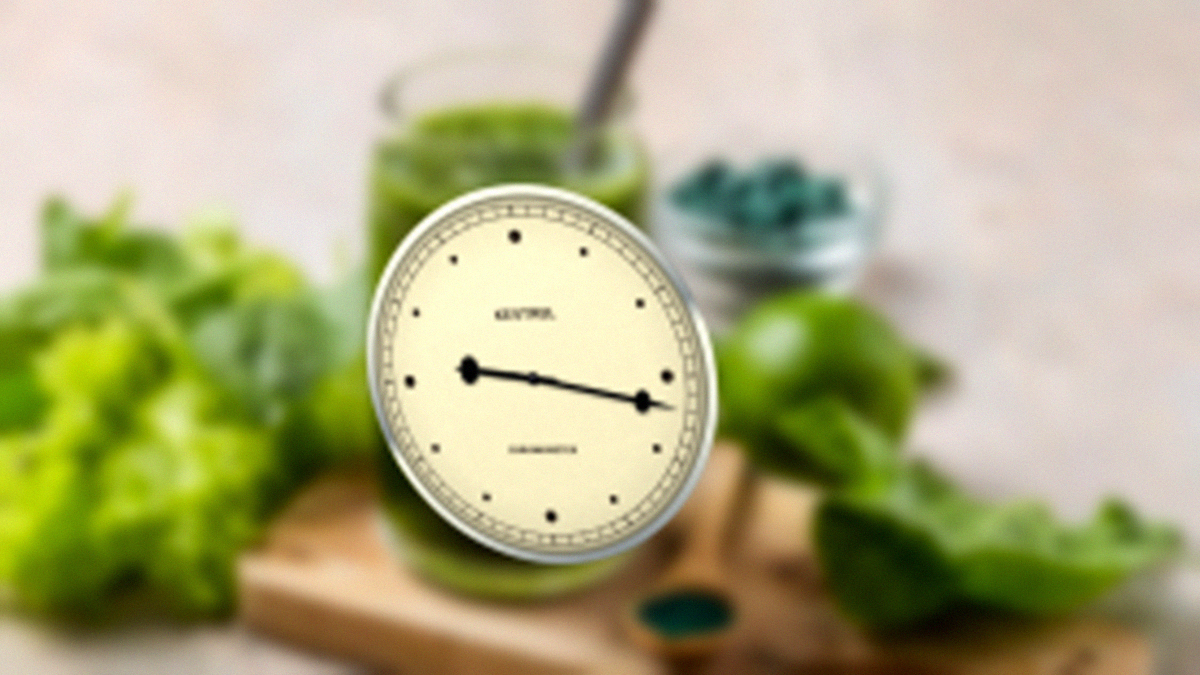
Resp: 9,17
